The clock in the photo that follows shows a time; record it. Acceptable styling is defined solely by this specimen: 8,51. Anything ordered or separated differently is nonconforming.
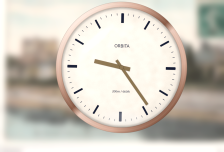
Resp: 9,24
